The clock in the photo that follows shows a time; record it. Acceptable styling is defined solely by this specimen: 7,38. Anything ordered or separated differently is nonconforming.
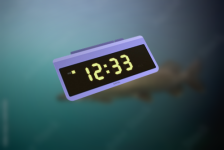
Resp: 12,33
